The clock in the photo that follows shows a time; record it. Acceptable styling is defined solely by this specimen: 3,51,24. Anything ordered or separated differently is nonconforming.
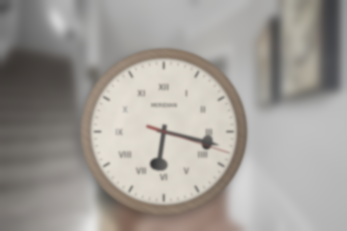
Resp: 6,17,18
